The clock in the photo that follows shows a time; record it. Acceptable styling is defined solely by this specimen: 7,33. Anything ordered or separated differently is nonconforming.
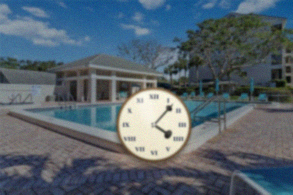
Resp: 4,07
